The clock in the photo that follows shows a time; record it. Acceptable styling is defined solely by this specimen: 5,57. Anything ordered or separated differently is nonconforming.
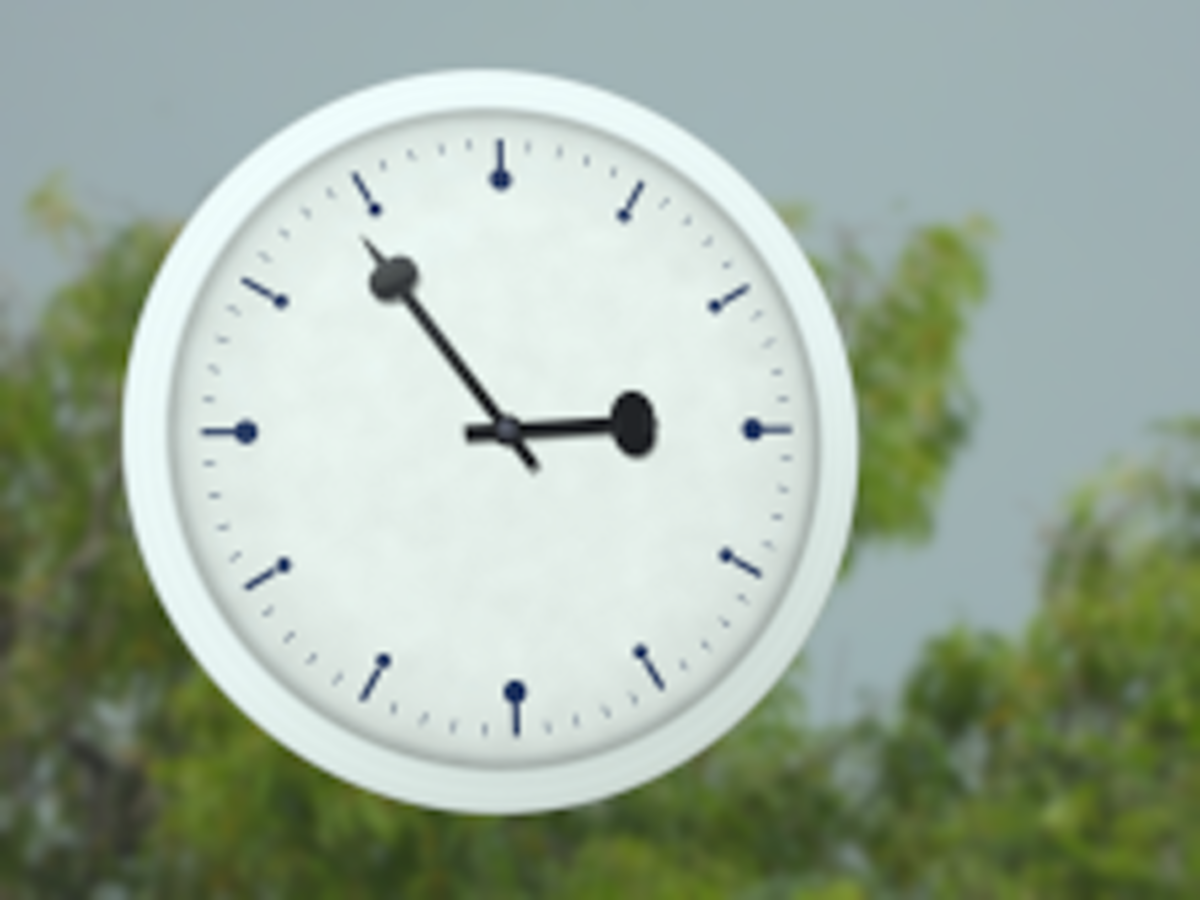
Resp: 2,54
